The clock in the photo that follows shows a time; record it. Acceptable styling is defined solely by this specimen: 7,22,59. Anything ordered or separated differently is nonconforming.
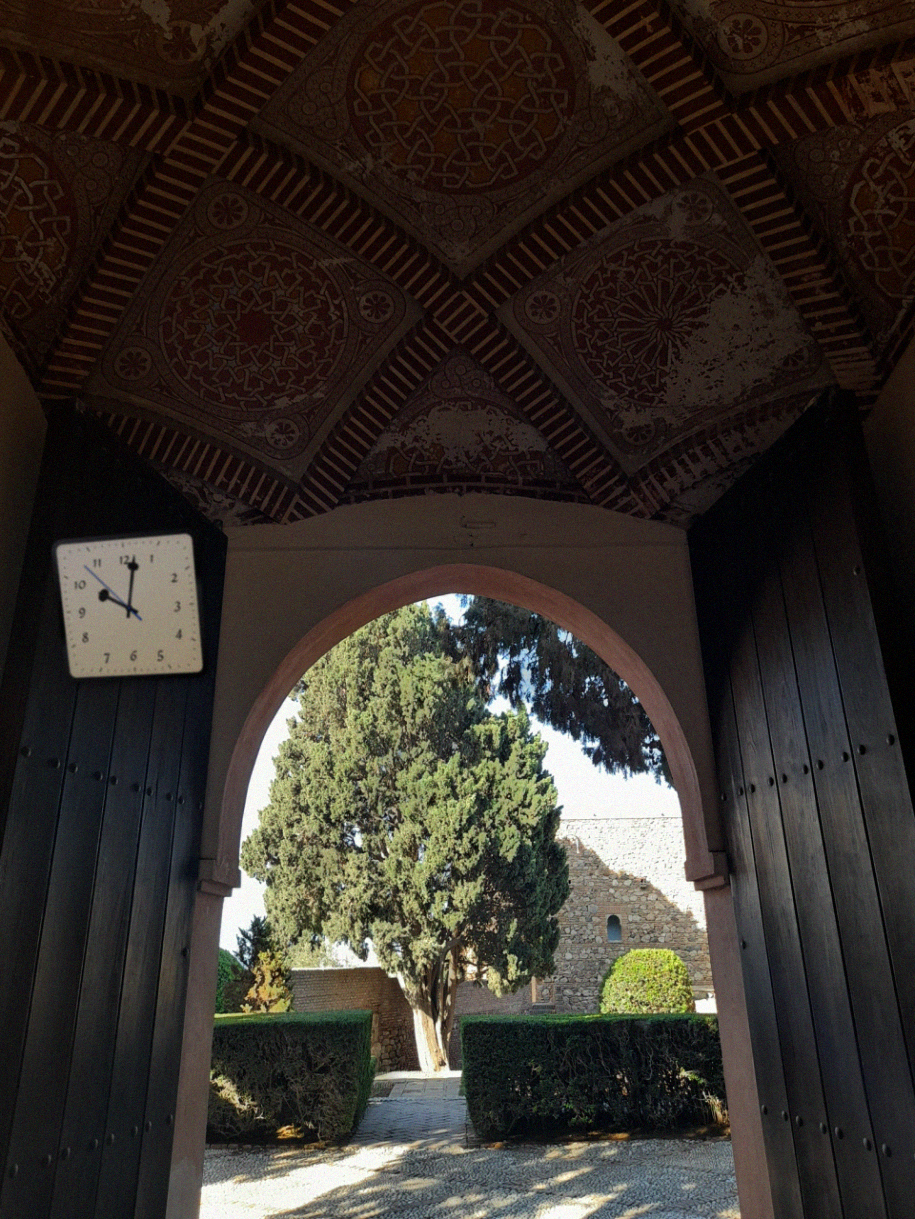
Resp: 10,01,53
